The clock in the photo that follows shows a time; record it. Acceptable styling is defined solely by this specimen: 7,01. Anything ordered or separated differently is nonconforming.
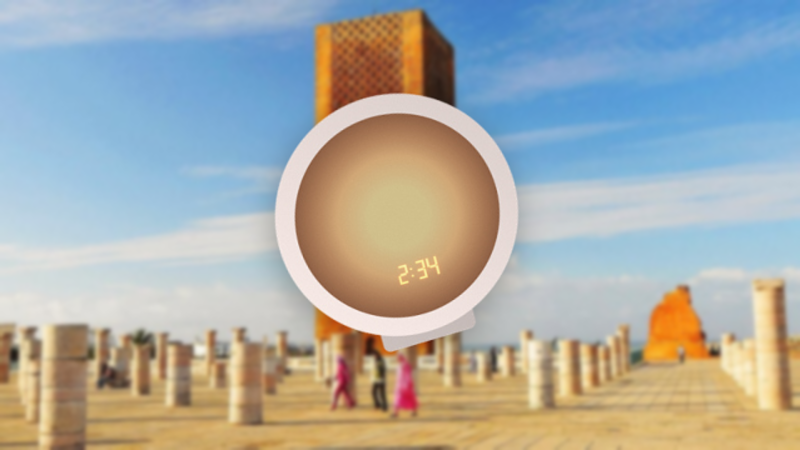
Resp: 2,34
